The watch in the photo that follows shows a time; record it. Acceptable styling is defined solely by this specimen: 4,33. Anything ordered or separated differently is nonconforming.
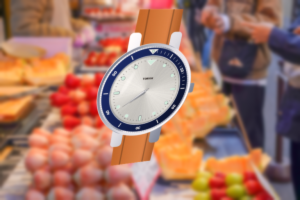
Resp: 7,39
